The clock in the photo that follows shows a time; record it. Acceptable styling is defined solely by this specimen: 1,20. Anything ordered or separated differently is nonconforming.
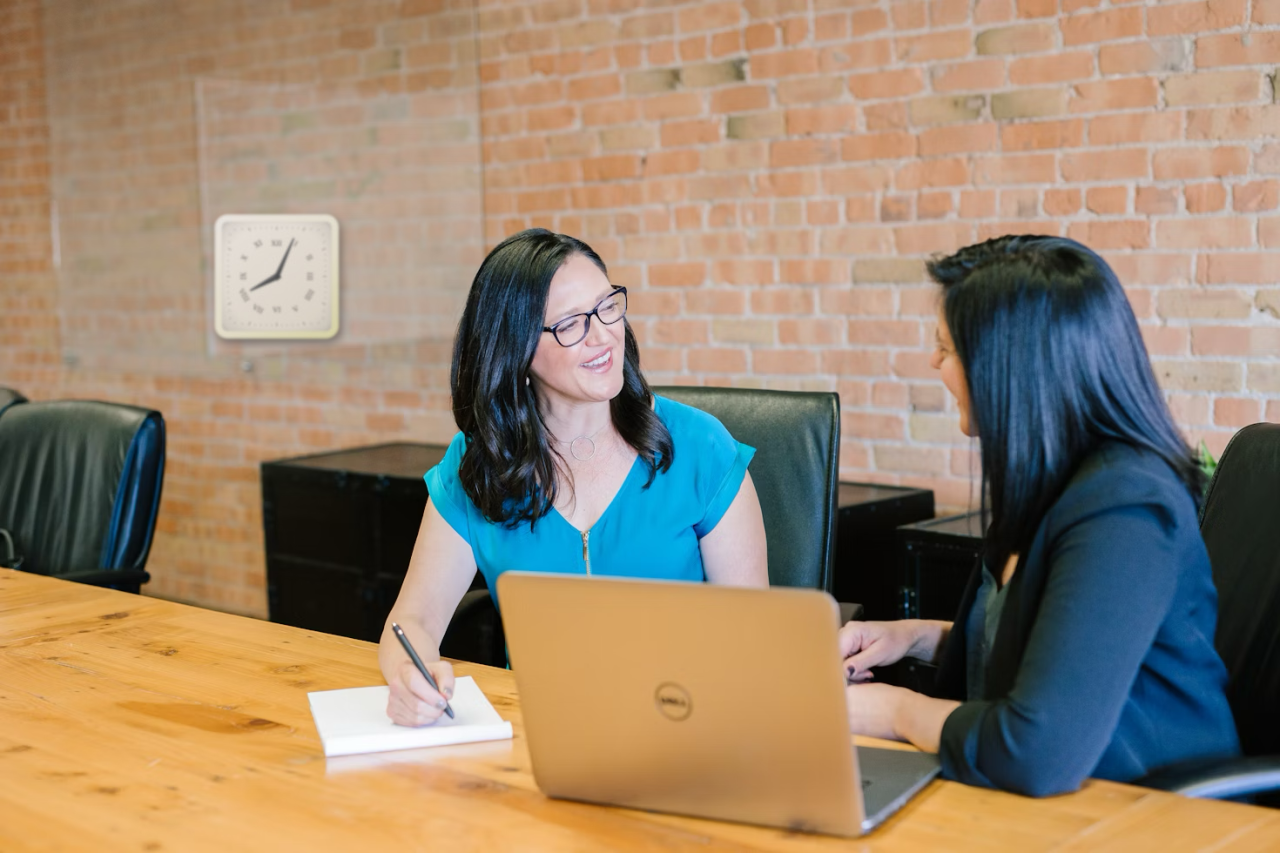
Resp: 8,04
